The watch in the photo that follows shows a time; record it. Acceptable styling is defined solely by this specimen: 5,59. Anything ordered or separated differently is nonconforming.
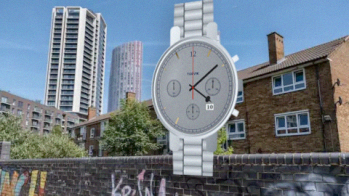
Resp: 4,09
